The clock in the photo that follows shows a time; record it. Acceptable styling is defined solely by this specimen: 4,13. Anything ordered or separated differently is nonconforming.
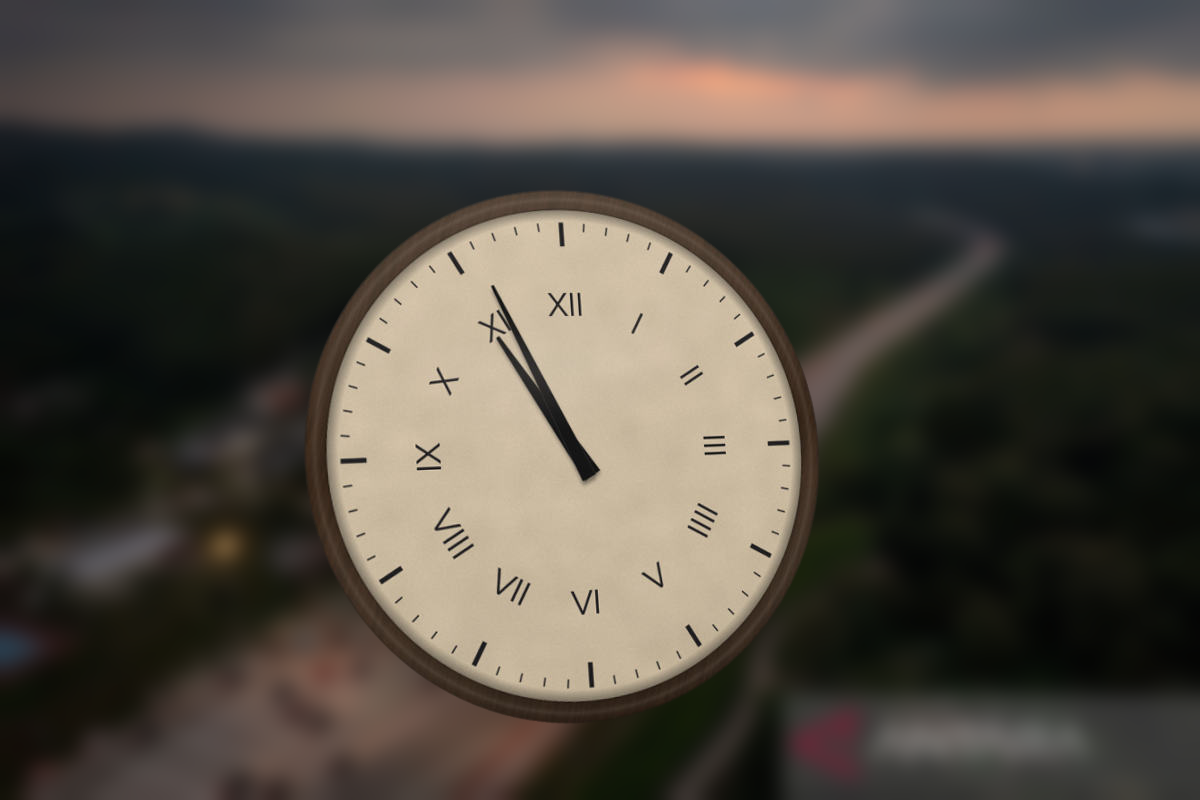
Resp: 10,56
